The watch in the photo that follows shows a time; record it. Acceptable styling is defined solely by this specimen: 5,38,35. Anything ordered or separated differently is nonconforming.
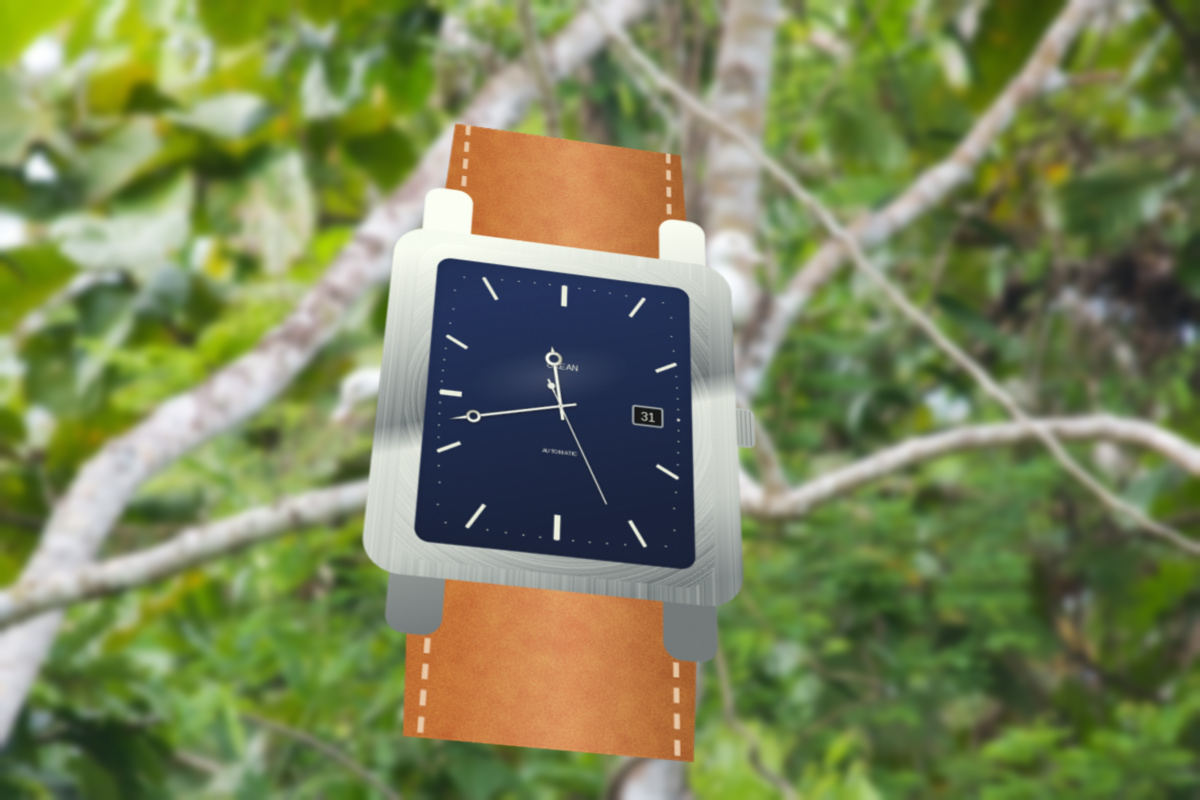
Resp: 11,42,26
